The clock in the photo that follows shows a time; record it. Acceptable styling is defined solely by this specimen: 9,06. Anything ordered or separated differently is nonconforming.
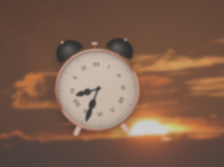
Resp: 8,34
